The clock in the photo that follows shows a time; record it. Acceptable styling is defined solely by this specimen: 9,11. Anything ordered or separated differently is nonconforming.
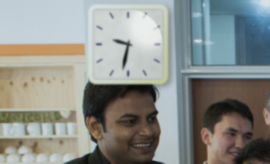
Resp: 9,32
